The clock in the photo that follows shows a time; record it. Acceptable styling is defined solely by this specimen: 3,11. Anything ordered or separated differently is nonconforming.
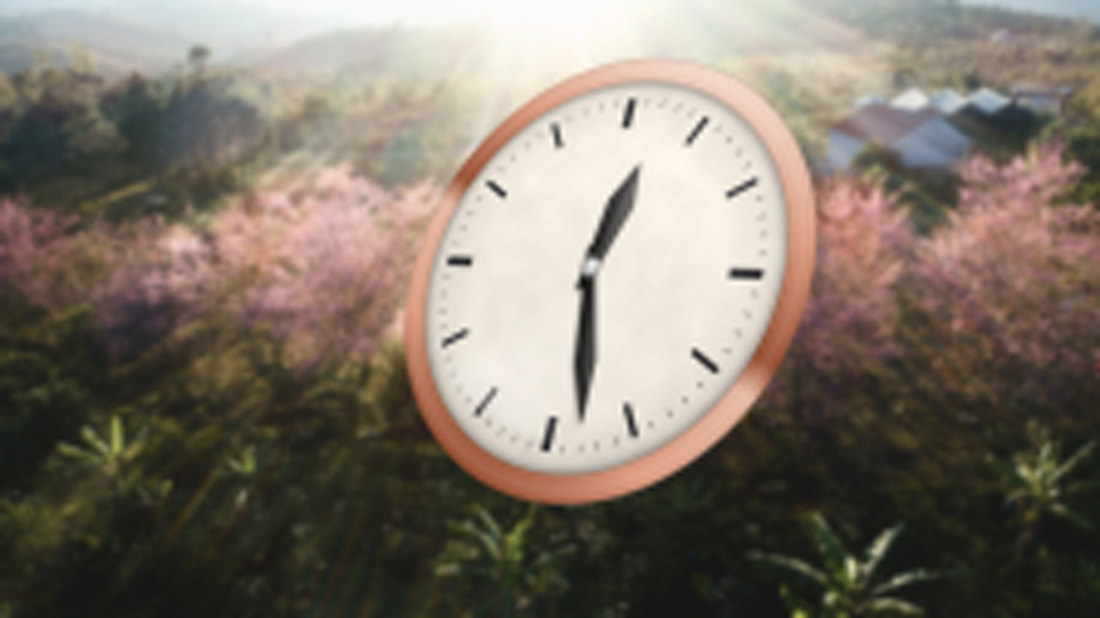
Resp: 12,28
